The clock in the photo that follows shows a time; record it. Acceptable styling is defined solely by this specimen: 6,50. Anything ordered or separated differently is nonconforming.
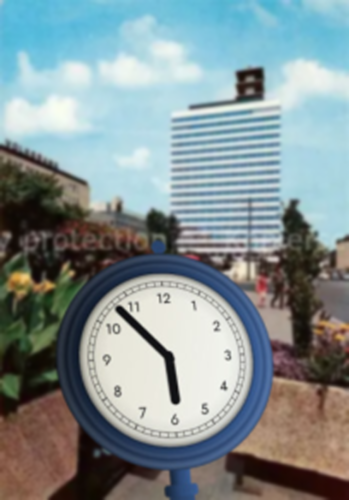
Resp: 5,53
